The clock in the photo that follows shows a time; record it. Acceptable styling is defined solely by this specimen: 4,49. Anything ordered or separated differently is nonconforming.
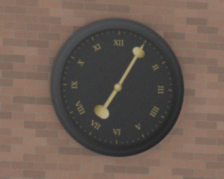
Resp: 7,05
